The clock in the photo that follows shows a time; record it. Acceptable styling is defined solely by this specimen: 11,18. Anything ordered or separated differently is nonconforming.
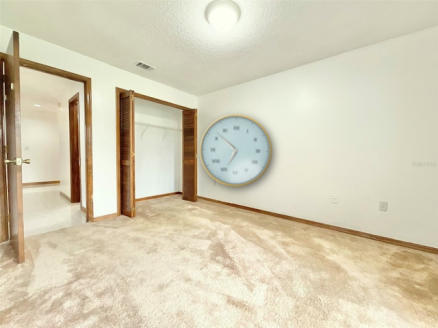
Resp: 6,52
